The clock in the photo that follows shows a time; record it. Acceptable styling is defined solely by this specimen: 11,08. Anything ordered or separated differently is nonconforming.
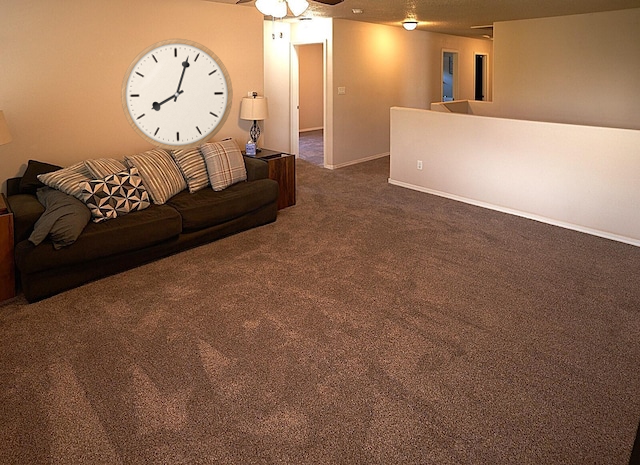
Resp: 8,03
